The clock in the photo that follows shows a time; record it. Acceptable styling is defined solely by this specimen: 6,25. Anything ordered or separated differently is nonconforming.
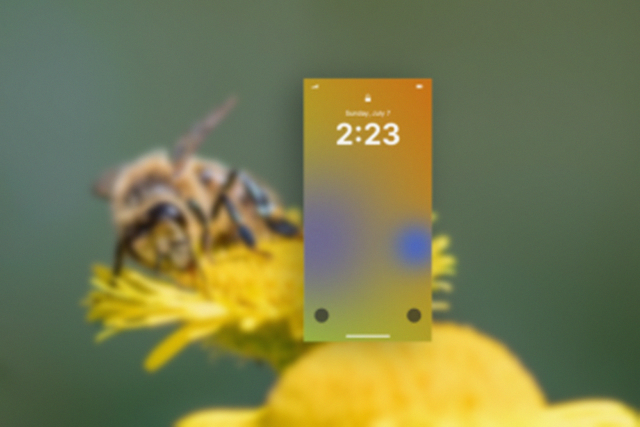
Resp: 2,23
